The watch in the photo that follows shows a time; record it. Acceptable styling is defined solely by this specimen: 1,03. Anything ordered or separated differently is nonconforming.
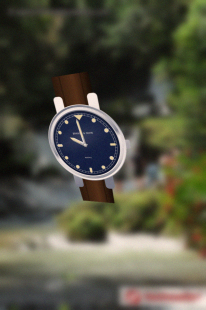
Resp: 9,59
